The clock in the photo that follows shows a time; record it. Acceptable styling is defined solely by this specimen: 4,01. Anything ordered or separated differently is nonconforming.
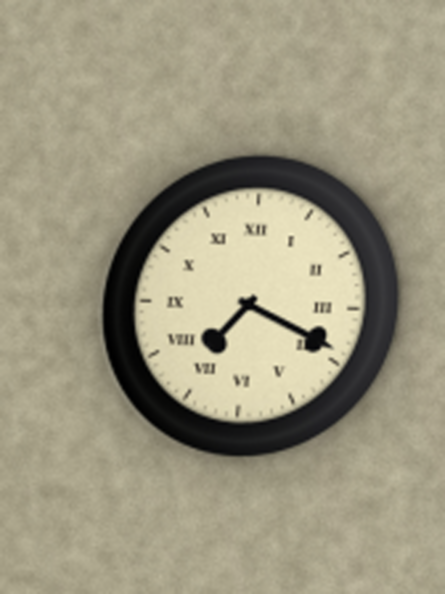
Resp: 7,19
